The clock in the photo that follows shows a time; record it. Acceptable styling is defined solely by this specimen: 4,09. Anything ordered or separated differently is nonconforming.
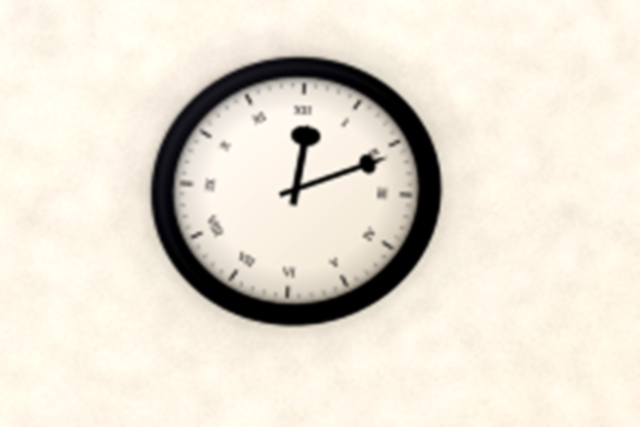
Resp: 12,11
